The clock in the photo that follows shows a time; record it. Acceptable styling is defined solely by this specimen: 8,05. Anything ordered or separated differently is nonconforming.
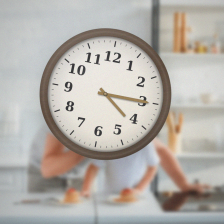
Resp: 4,15
